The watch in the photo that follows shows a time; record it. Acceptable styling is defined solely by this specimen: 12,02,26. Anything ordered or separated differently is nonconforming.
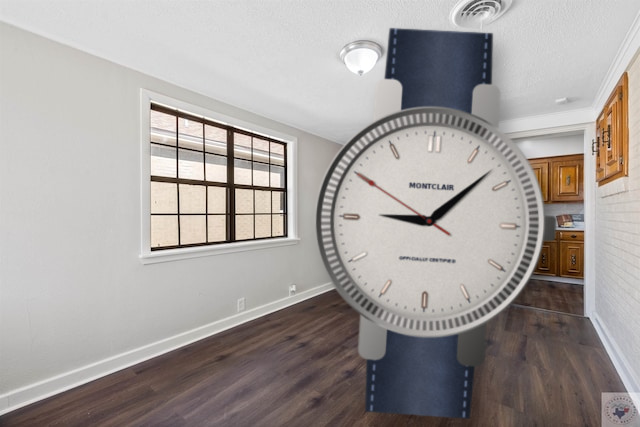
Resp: 9,07,50
